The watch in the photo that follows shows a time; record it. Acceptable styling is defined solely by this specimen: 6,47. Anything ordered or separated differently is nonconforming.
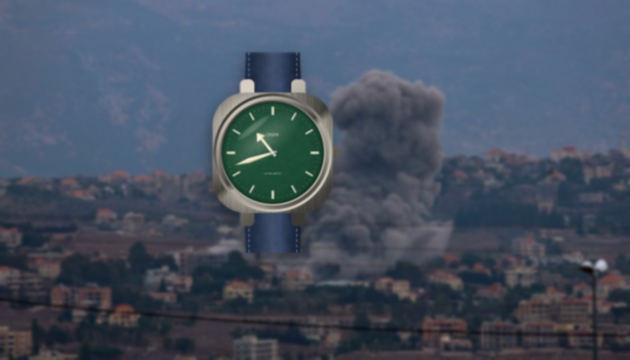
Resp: 10,42
